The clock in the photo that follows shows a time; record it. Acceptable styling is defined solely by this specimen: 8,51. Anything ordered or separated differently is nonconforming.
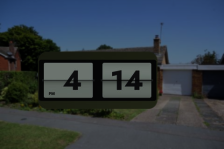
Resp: 4,14
